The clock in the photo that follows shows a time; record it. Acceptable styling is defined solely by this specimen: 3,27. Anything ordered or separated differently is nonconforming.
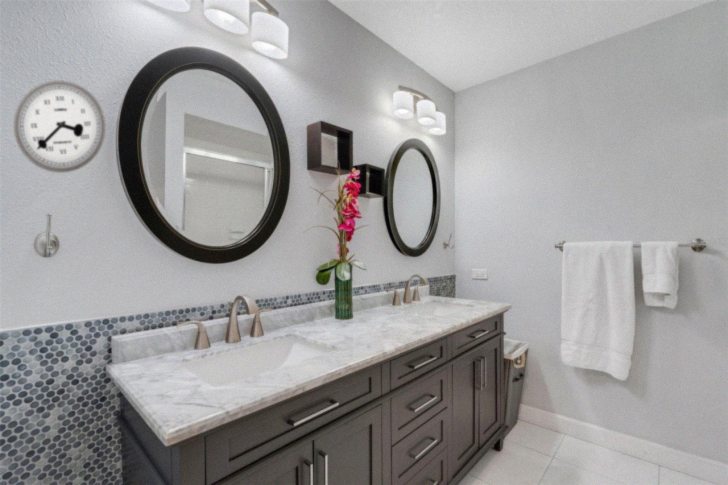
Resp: 3,38
